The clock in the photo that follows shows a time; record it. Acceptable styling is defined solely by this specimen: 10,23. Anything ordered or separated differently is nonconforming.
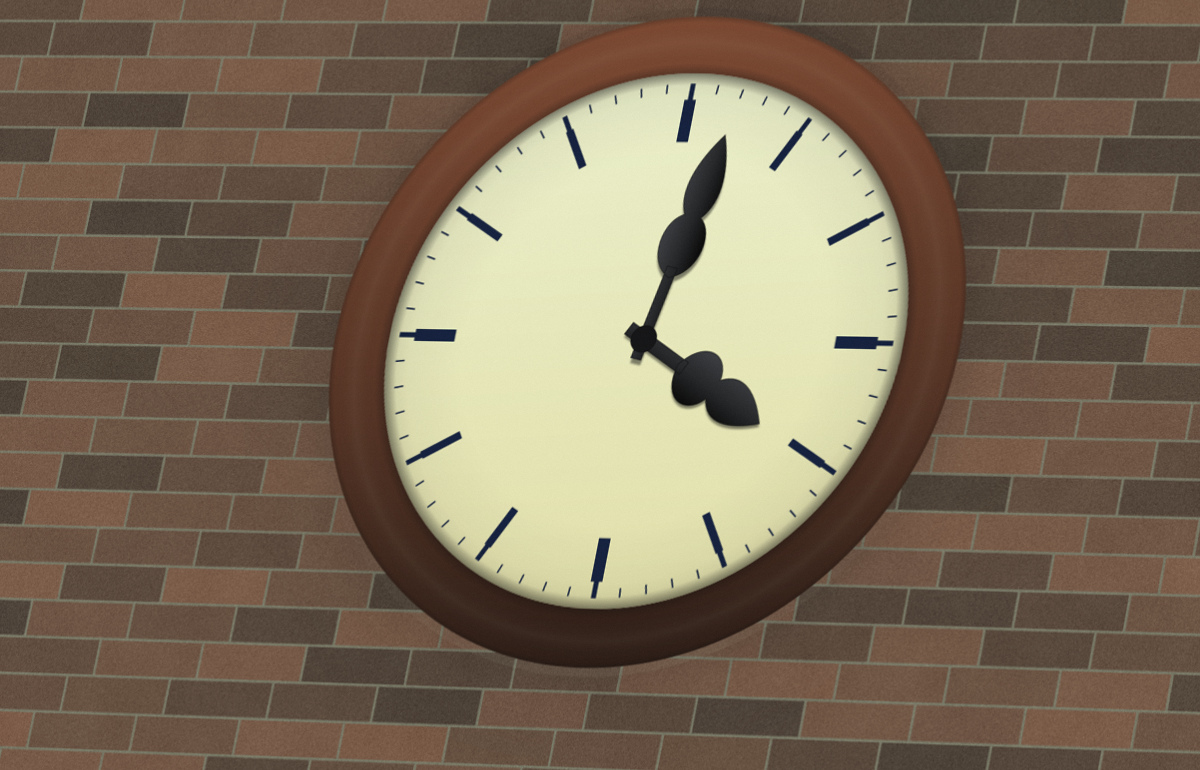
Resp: 4,02
